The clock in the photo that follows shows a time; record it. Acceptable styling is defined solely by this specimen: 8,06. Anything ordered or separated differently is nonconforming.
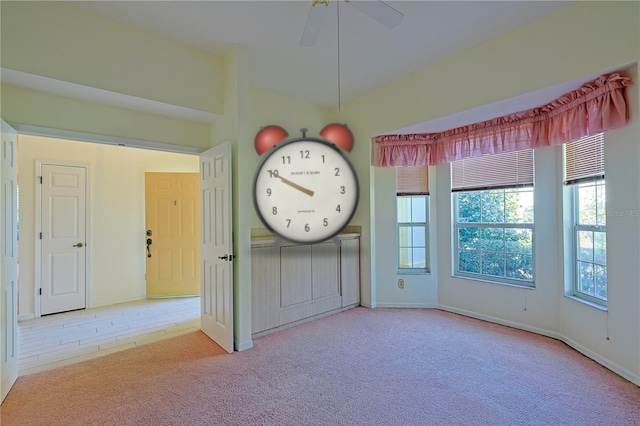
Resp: 9,50
